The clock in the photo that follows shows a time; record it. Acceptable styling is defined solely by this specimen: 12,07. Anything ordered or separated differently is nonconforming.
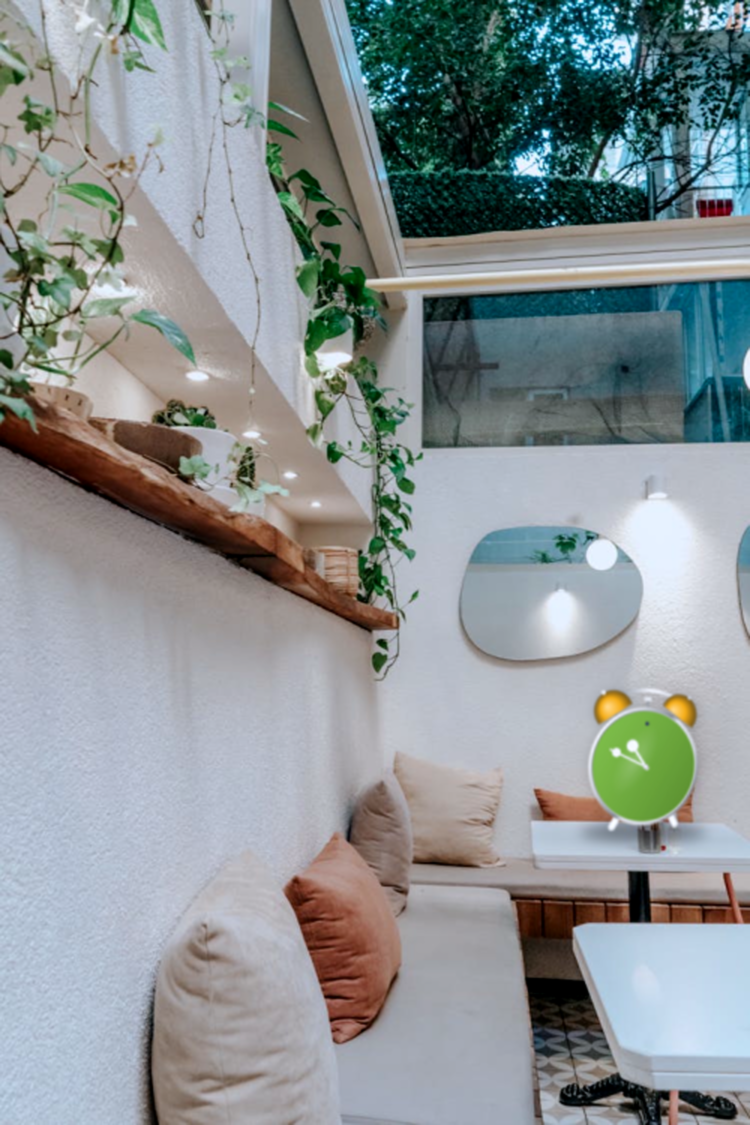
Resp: 10,49
